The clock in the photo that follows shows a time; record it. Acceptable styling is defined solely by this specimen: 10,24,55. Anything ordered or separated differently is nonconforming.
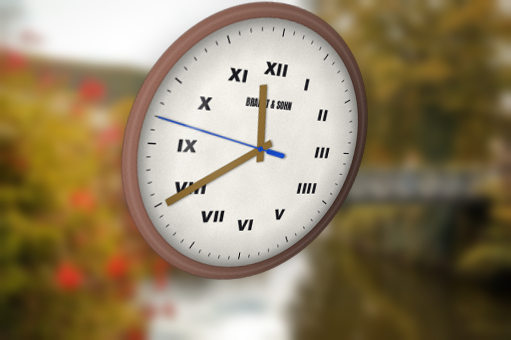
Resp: 11,39,47
